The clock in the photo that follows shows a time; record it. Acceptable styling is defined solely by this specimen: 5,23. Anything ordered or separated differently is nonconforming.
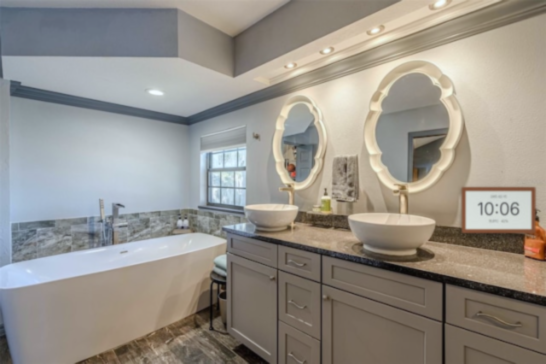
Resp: 10,06
